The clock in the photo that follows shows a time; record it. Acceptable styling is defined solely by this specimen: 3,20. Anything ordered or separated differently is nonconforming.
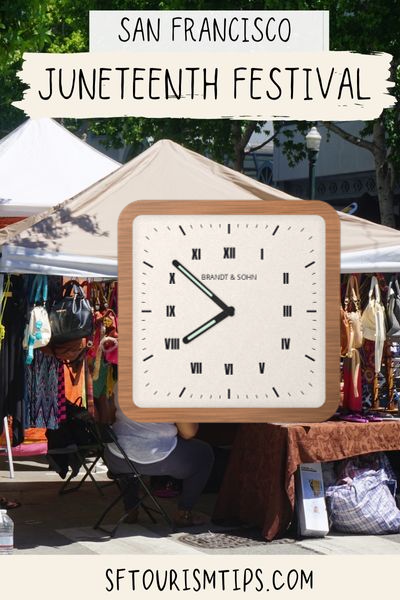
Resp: 7,52
